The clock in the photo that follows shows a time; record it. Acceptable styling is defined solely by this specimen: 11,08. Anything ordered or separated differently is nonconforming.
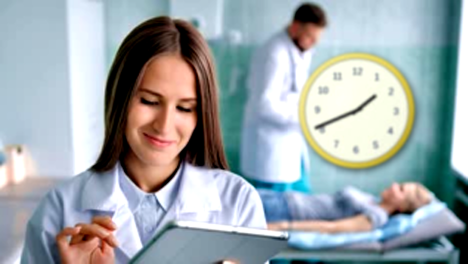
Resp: 1,41
